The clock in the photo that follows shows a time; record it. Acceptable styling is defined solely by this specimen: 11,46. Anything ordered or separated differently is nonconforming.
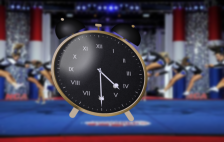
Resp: 4,30
